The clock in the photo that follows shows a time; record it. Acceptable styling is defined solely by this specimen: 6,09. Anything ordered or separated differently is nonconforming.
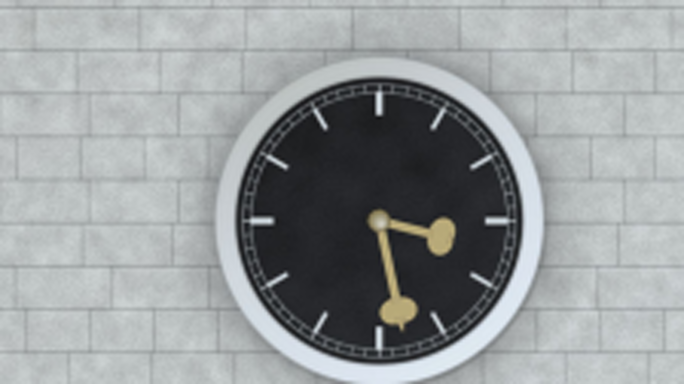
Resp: 3,28
